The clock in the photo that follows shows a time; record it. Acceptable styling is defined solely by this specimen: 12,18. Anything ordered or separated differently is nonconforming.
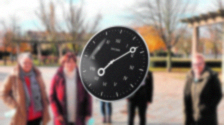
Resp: 7,08
